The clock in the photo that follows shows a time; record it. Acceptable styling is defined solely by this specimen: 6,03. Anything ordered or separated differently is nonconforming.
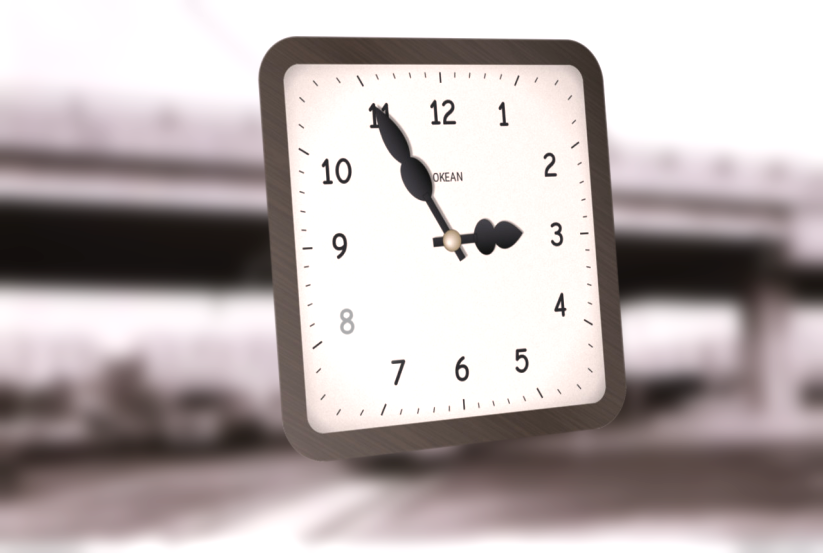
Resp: 2,55
